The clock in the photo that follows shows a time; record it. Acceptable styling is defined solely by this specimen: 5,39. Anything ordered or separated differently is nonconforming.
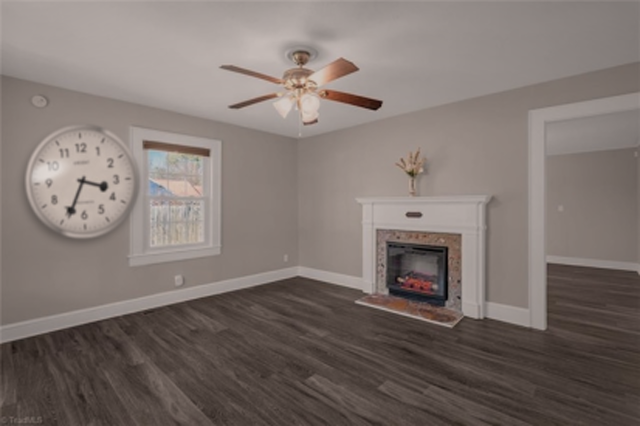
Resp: 3,34
